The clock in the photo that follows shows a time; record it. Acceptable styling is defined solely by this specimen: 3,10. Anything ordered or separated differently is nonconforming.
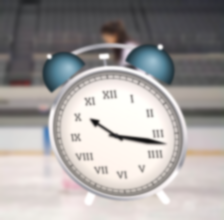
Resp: 10,17
